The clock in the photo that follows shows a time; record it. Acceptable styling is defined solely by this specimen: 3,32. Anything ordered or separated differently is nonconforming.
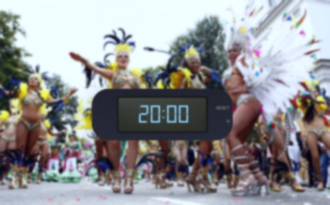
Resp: 20,00
